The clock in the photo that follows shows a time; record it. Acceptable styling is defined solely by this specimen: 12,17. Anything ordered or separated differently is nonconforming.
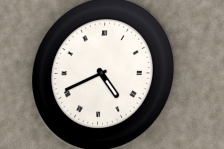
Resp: 4,41
